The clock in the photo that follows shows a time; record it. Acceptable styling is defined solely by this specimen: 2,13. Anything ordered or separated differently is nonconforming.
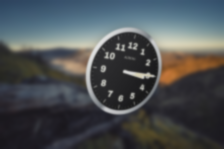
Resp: 3,15
